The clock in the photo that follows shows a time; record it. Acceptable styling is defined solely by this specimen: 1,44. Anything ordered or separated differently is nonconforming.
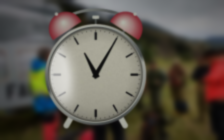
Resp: 11,05
